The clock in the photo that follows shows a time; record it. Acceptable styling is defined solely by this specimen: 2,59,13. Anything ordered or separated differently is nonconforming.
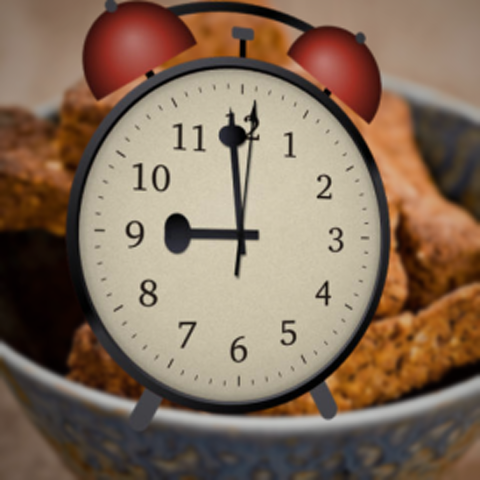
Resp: 8,59,01
